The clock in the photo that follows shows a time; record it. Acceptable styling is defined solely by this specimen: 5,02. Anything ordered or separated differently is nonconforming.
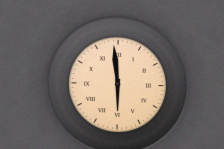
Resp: 5,59
